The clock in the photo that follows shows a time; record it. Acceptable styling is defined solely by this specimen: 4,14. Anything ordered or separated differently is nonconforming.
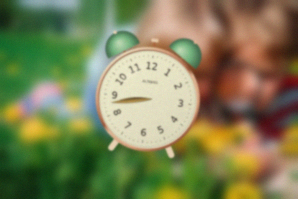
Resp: 8,43
